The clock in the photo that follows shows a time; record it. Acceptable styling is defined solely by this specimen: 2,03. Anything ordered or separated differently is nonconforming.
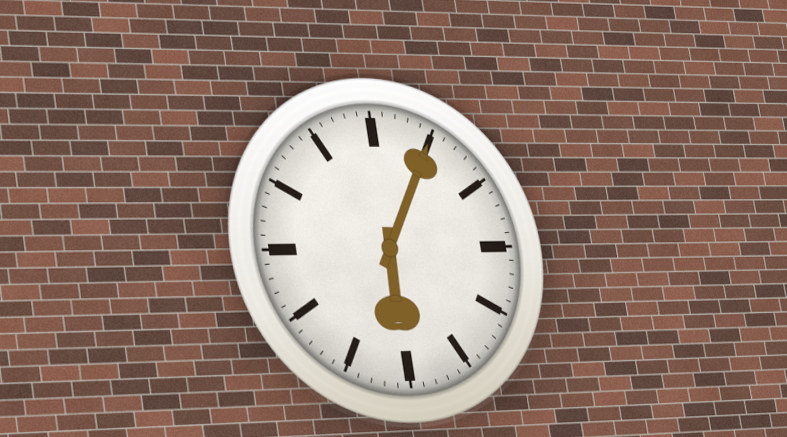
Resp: 6,05
